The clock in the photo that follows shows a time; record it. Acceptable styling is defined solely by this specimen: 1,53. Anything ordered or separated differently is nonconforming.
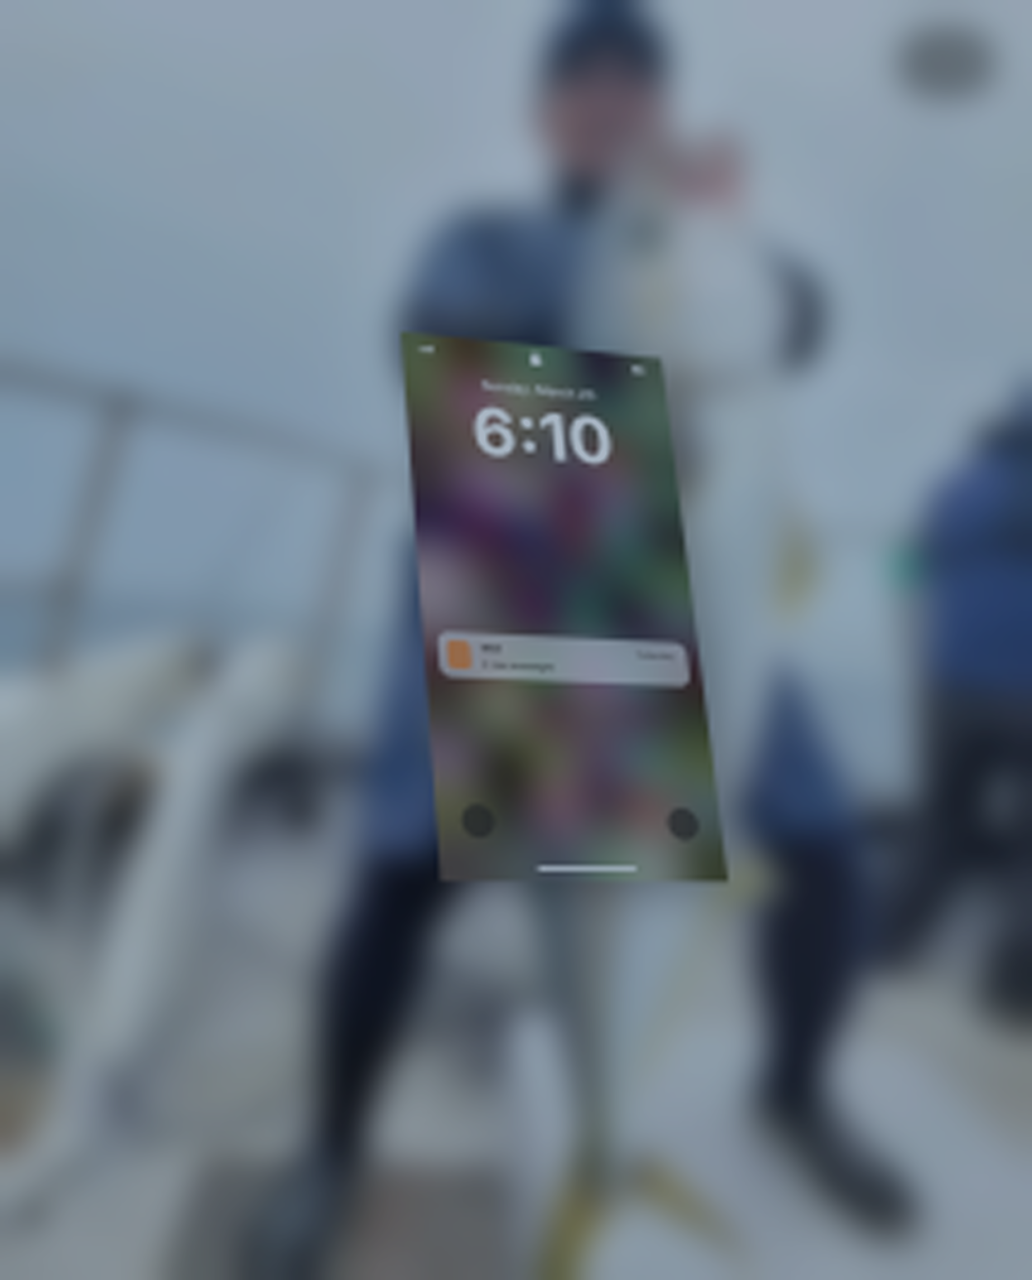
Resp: 6,10
